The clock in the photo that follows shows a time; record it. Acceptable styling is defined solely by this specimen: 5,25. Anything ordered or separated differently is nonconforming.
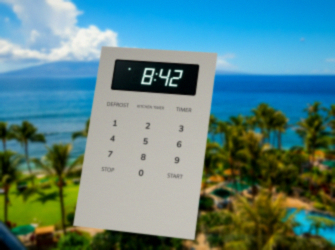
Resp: 8,42
